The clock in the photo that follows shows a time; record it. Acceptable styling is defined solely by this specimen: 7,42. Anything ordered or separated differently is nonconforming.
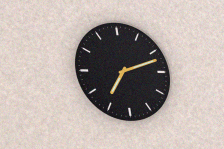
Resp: 7,12
